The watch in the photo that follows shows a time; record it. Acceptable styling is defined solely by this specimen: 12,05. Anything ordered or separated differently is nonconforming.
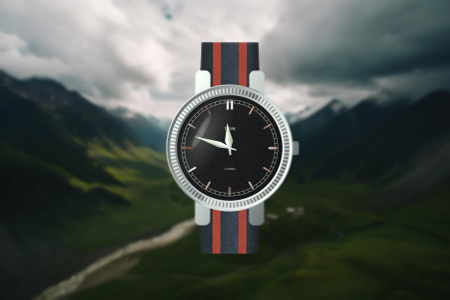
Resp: 11,48
